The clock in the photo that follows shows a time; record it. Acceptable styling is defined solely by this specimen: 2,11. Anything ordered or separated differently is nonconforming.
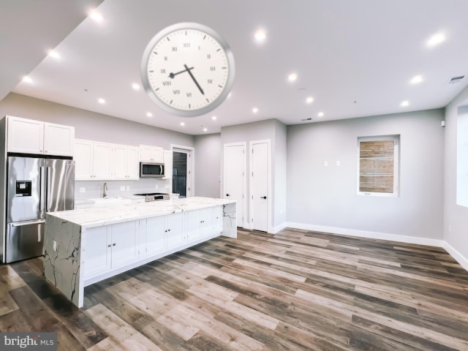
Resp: 8,25
